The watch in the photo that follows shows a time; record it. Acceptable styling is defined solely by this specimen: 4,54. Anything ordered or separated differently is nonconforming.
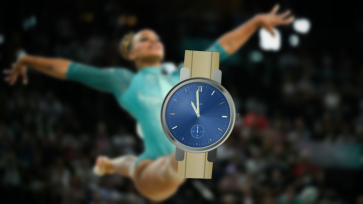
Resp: 10,59
